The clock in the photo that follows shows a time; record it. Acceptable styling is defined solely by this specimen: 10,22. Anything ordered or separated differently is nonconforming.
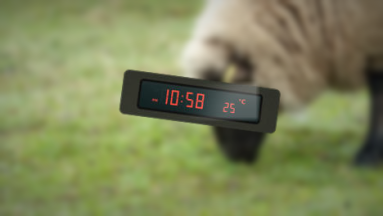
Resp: 10,58
